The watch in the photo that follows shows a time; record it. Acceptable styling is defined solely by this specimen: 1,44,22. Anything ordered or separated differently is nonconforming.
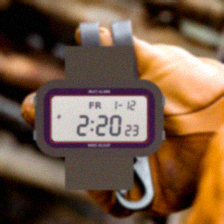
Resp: 2,20,23
